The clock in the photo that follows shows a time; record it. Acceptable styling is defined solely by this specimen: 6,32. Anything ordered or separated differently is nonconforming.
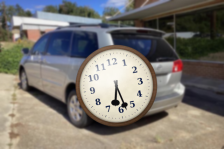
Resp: 6,28
